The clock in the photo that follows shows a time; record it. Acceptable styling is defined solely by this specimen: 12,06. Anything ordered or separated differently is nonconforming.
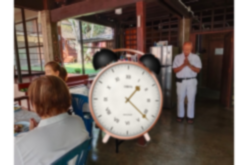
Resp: 1,22
